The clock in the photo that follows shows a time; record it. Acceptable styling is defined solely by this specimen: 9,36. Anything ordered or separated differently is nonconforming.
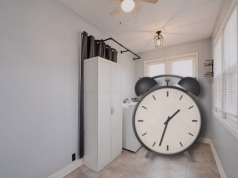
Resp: 1,33
